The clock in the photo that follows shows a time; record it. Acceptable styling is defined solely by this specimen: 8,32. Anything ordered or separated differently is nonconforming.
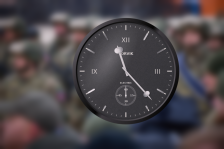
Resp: 11,23
